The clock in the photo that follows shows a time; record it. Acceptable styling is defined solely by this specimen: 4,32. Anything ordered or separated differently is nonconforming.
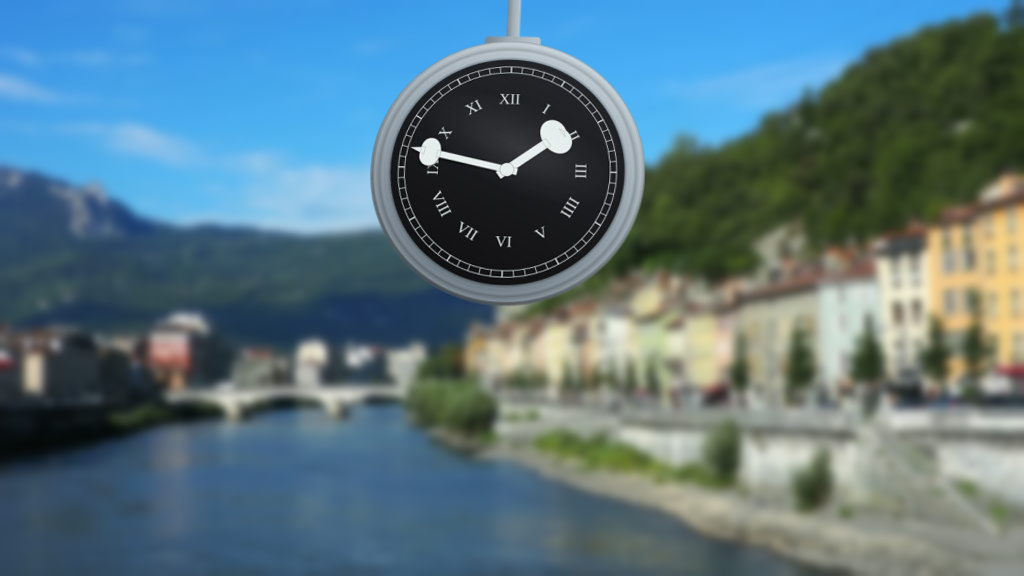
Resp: 1,47
